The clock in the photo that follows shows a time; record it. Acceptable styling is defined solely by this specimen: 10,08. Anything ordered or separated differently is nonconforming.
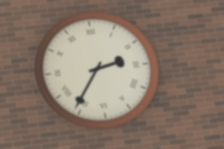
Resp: 2,36
